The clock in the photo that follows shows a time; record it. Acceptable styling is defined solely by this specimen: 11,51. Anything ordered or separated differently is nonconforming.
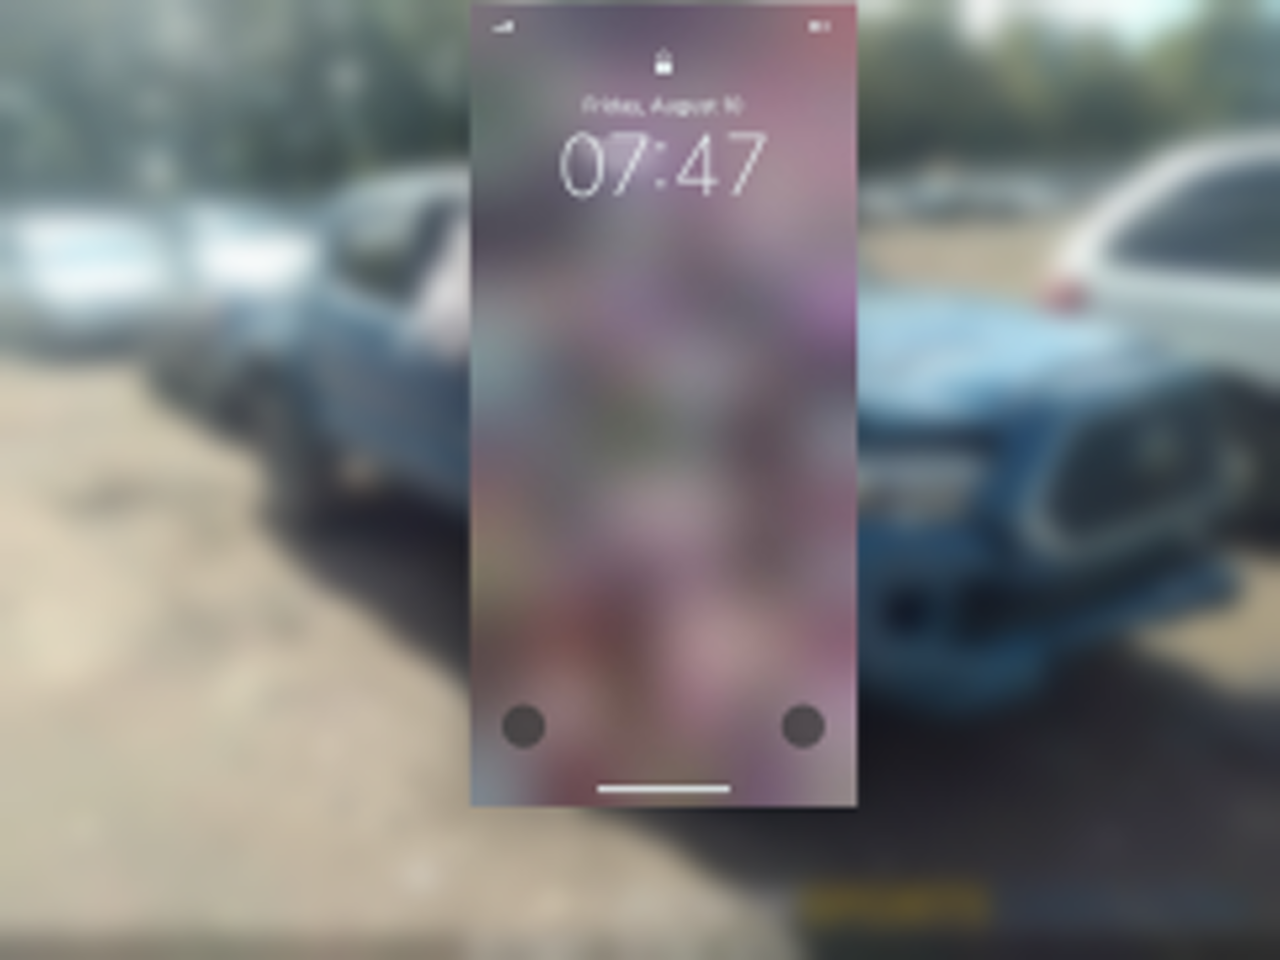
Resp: 7,47
